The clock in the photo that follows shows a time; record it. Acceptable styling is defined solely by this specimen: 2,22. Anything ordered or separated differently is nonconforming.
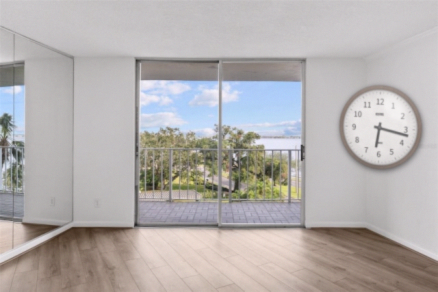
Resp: 6,17
